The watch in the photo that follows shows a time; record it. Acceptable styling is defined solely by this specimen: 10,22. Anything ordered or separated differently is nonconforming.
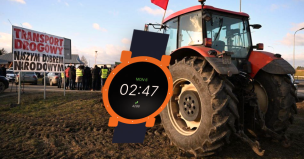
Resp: 2,47
